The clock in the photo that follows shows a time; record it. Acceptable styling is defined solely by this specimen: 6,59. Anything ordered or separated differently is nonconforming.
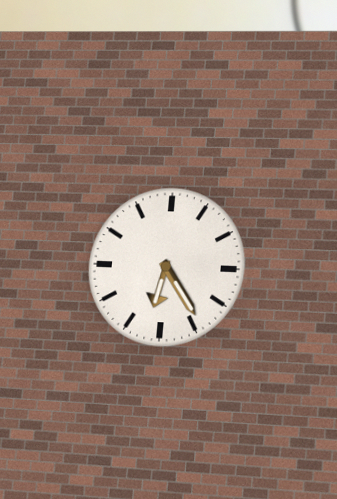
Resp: 6,24
